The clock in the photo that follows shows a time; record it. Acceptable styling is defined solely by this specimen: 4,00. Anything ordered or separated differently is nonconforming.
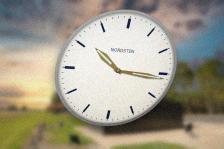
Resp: 10,16
